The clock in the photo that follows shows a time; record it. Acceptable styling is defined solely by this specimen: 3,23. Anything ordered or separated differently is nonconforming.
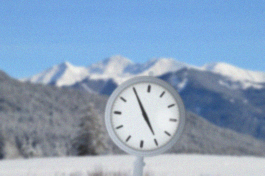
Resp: 4,55
